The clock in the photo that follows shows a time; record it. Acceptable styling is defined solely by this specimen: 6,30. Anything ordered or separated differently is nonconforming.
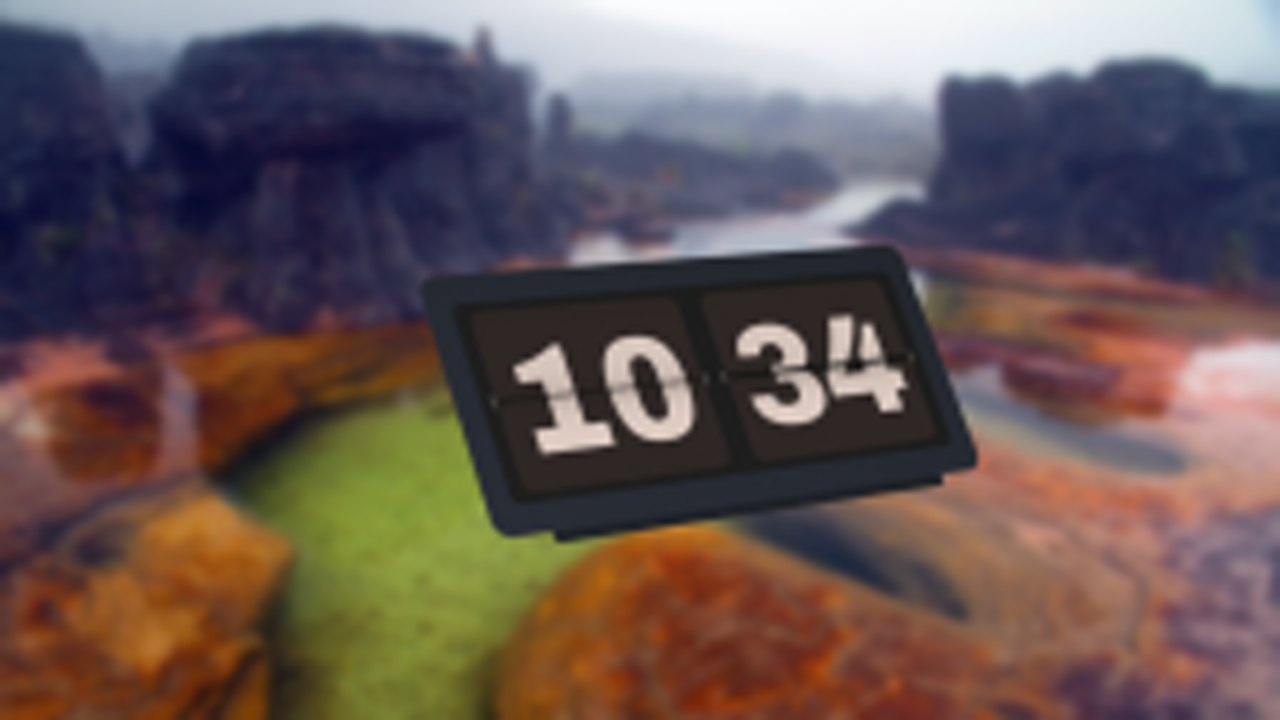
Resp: 10,34
